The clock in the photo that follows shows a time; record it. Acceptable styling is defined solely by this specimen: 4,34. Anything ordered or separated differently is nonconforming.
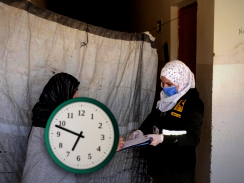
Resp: 6,48
